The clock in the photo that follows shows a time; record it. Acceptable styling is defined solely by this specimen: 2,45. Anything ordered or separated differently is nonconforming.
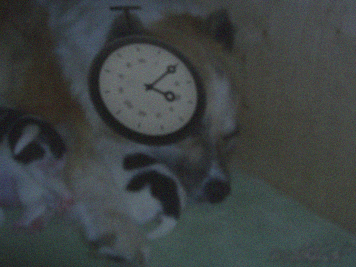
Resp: 4,10
